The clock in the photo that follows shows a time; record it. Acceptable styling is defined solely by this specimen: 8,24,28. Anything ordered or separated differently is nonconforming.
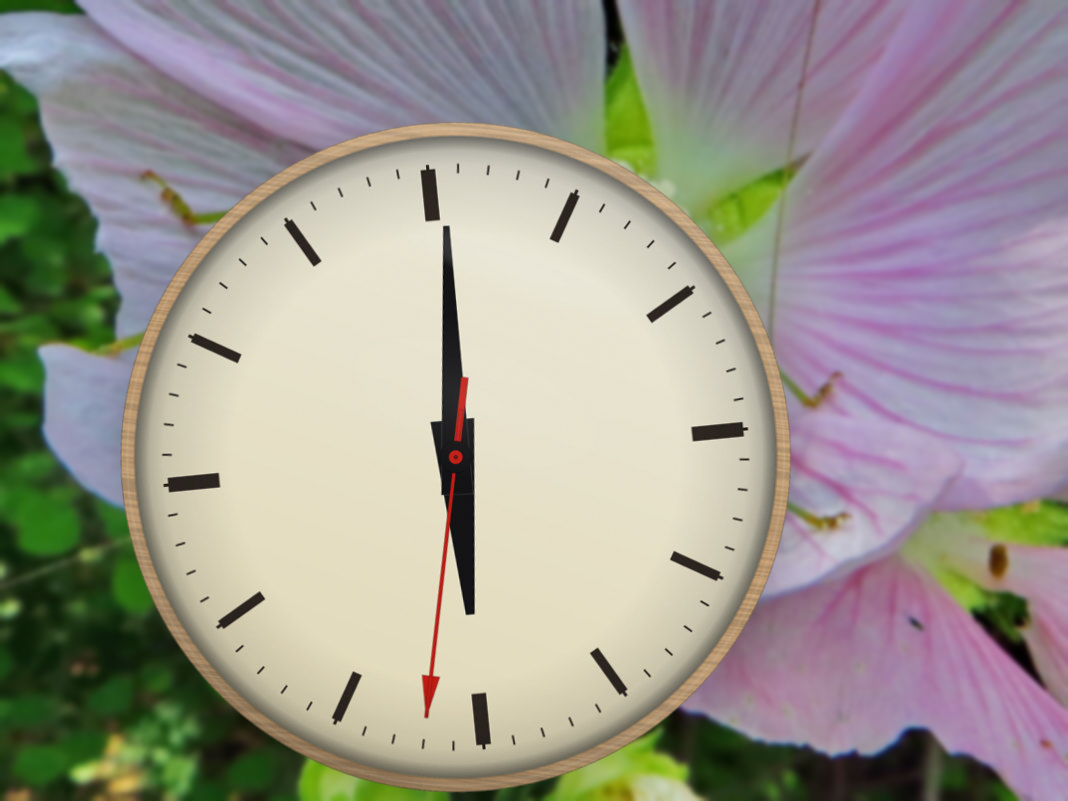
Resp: 6,00,32
